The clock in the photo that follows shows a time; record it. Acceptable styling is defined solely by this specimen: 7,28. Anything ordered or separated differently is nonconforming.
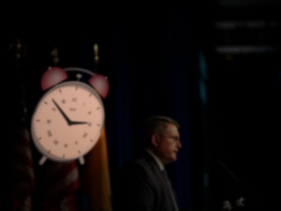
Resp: 2,52
